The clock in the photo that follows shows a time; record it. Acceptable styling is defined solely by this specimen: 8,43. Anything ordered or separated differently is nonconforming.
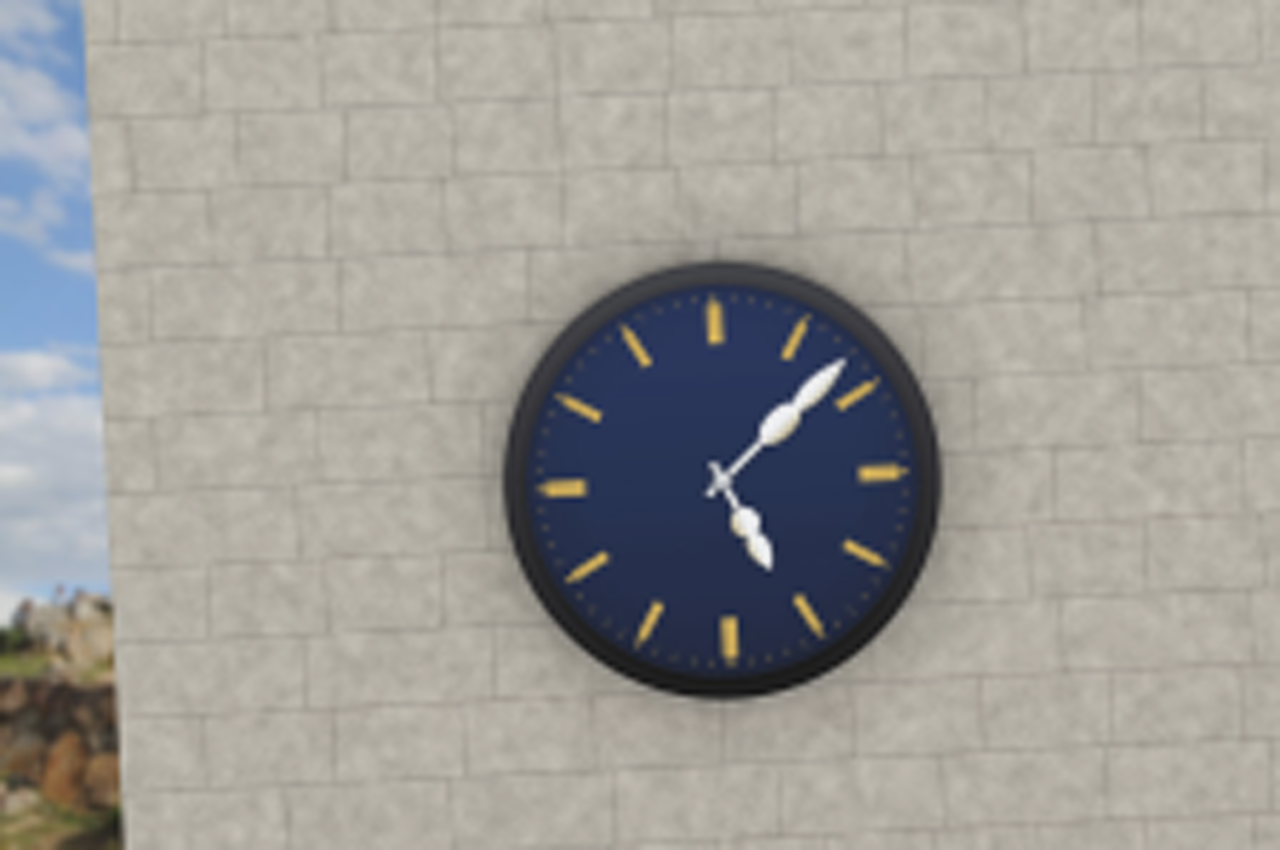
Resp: 5,08
